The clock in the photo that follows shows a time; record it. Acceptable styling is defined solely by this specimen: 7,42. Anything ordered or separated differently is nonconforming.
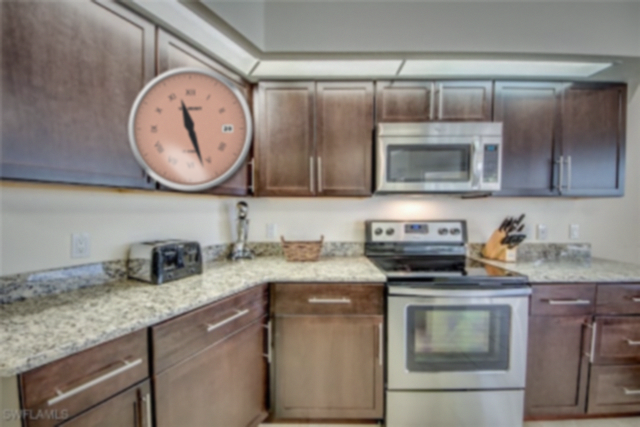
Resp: 11,27
